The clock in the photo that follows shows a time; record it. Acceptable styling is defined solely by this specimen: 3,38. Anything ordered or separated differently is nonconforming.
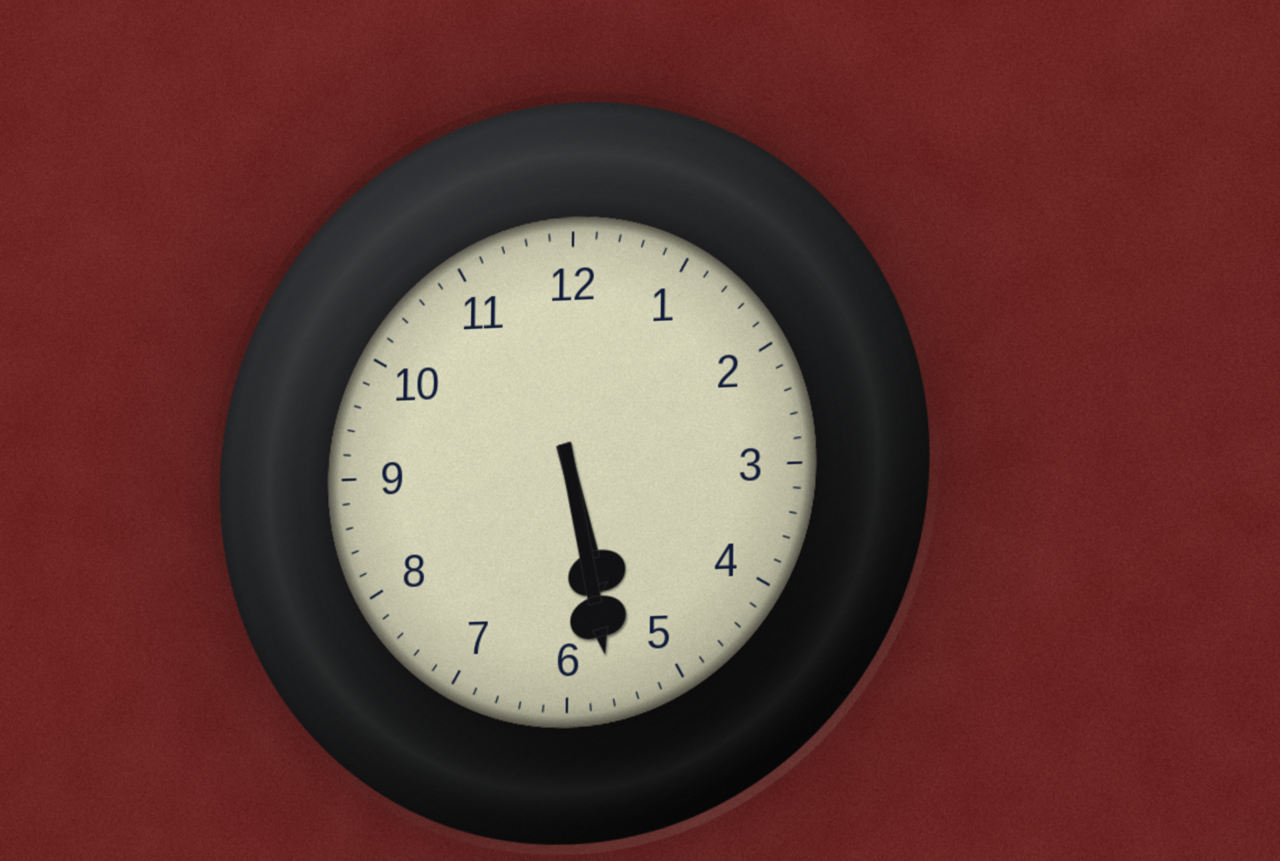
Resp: 5,28
